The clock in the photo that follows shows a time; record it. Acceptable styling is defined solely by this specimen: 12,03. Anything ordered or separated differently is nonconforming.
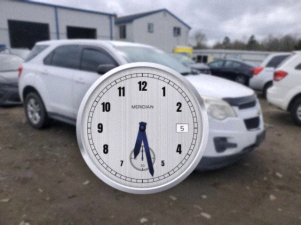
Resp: 6,28
